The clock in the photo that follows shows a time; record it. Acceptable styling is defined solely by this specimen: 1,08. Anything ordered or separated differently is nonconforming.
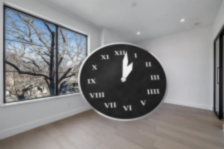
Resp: 1,02
